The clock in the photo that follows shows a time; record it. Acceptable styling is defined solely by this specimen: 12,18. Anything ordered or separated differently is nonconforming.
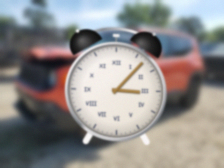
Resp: 3,07
